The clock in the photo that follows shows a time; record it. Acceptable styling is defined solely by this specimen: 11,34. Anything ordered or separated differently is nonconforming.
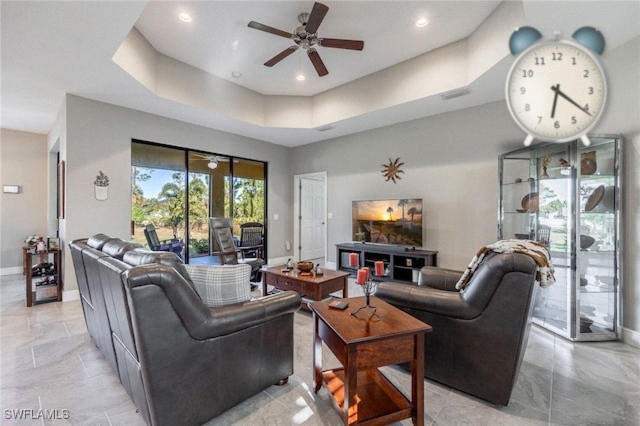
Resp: 6,21
